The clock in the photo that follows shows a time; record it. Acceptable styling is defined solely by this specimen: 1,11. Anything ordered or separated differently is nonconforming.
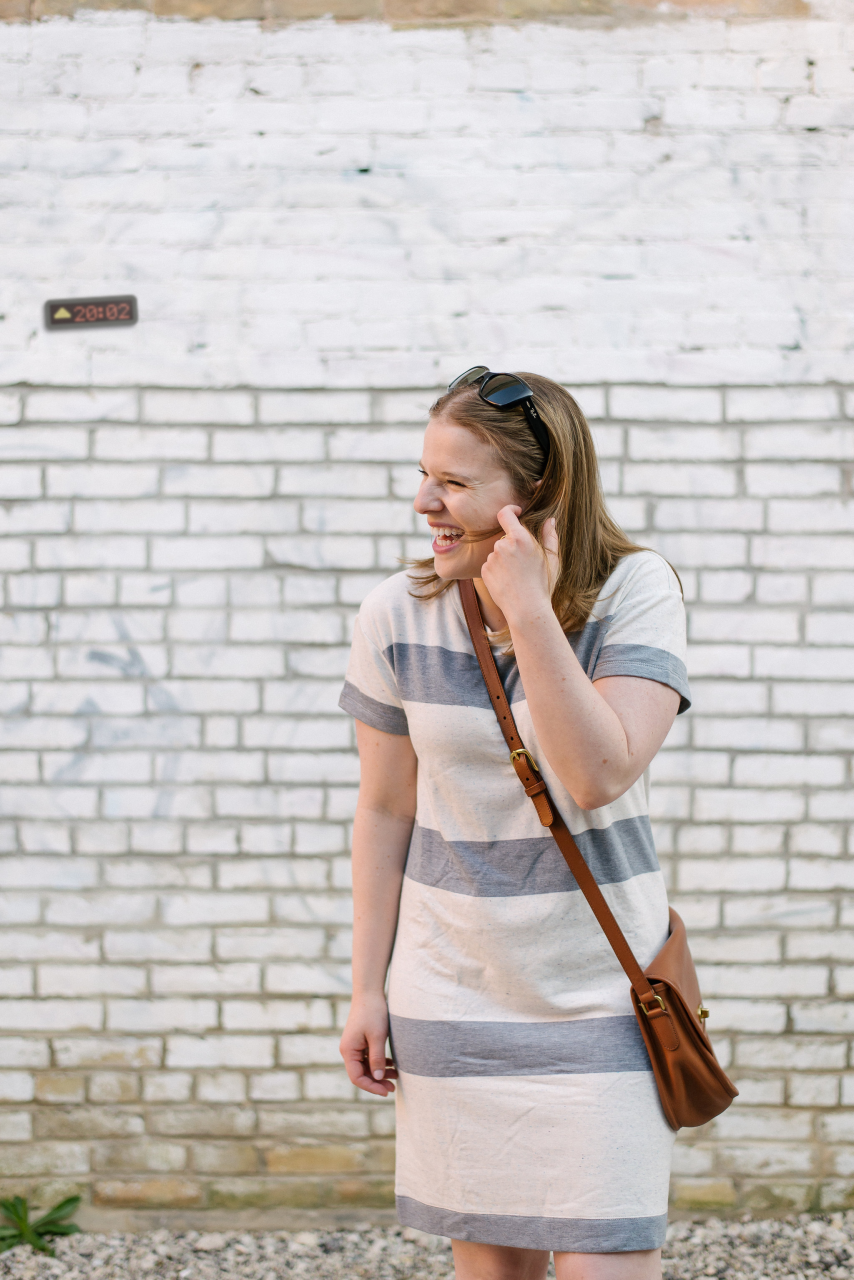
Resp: 20,02
